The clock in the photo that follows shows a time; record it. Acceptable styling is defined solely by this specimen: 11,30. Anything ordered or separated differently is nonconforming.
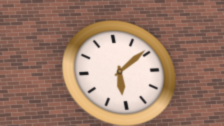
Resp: 6,09
